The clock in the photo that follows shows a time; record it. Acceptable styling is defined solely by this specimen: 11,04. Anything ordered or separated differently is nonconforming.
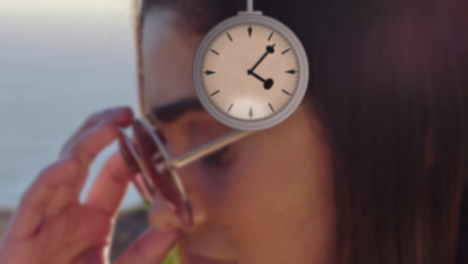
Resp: 4,07
